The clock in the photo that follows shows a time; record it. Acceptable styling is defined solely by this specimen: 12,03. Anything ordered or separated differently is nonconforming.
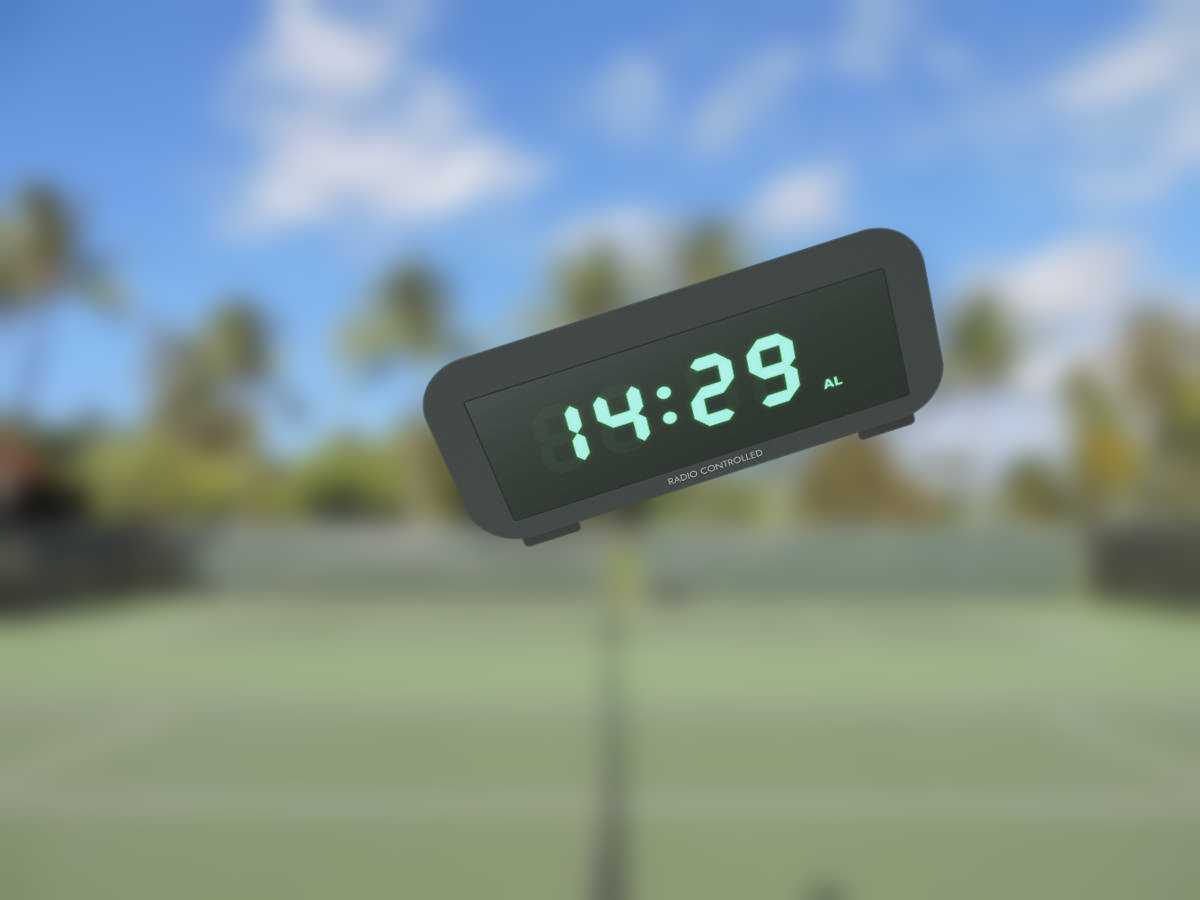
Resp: 14,29
